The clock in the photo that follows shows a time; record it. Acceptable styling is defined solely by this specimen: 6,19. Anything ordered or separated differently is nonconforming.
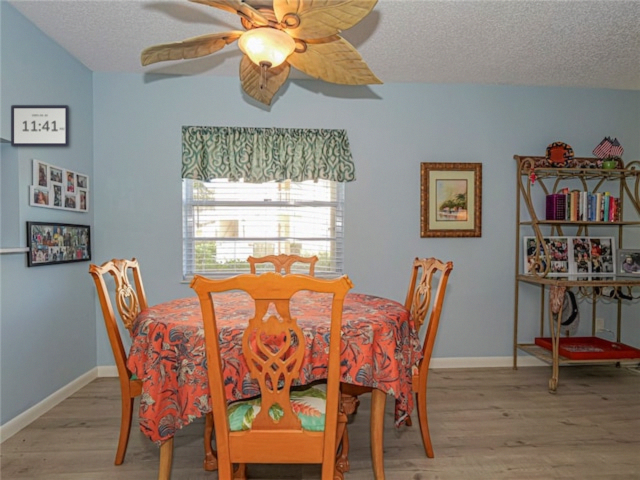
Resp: 11,41
